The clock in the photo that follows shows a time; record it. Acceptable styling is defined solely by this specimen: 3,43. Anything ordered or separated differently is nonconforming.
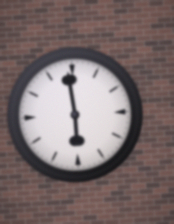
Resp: 5,59
